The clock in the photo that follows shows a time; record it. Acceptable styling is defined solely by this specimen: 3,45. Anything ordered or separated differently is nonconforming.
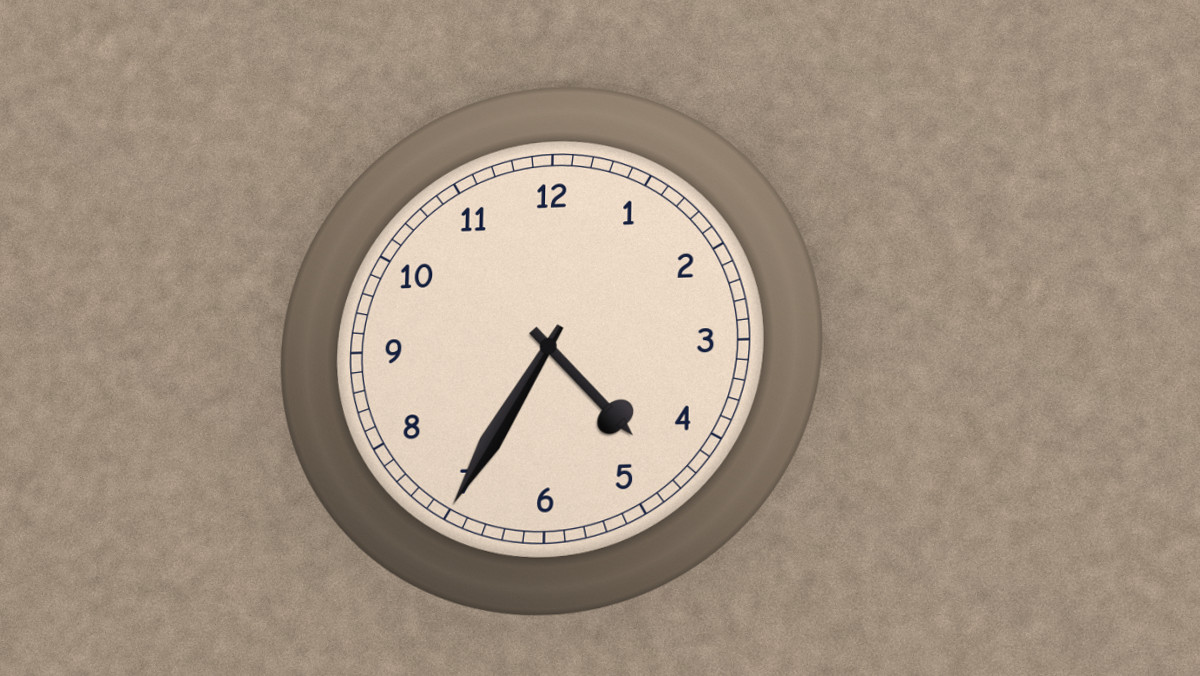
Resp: 4,35
